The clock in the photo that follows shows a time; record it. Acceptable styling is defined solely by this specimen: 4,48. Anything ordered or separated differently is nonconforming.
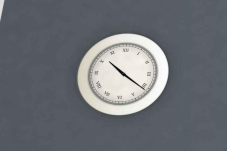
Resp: 10,21
